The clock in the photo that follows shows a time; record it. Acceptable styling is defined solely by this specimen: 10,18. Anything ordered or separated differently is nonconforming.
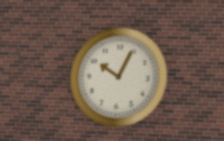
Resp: 10,04
